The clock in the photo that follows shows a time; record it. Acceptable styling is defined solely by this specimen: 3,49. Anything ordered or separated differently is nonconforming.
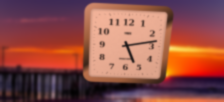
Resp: 5,13
